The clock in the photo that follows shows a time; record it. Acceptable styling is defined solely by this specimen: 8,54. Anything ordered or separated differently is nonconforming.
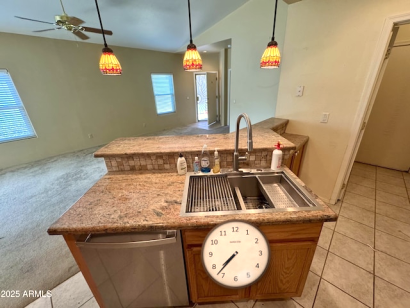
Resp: 7,37
